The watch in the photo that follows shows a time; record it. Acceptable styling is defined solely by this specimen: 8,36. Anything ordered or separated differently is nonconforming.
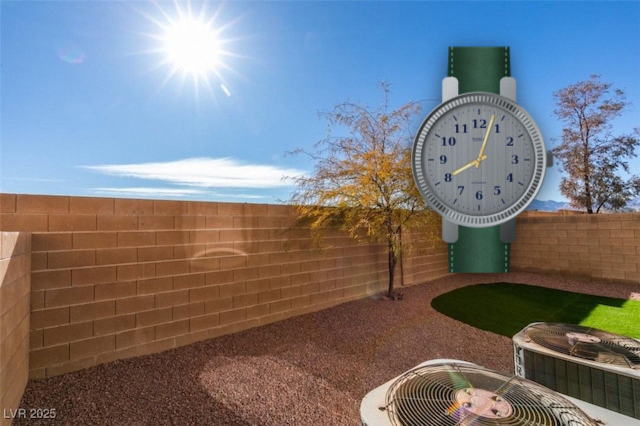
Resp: 8,03
